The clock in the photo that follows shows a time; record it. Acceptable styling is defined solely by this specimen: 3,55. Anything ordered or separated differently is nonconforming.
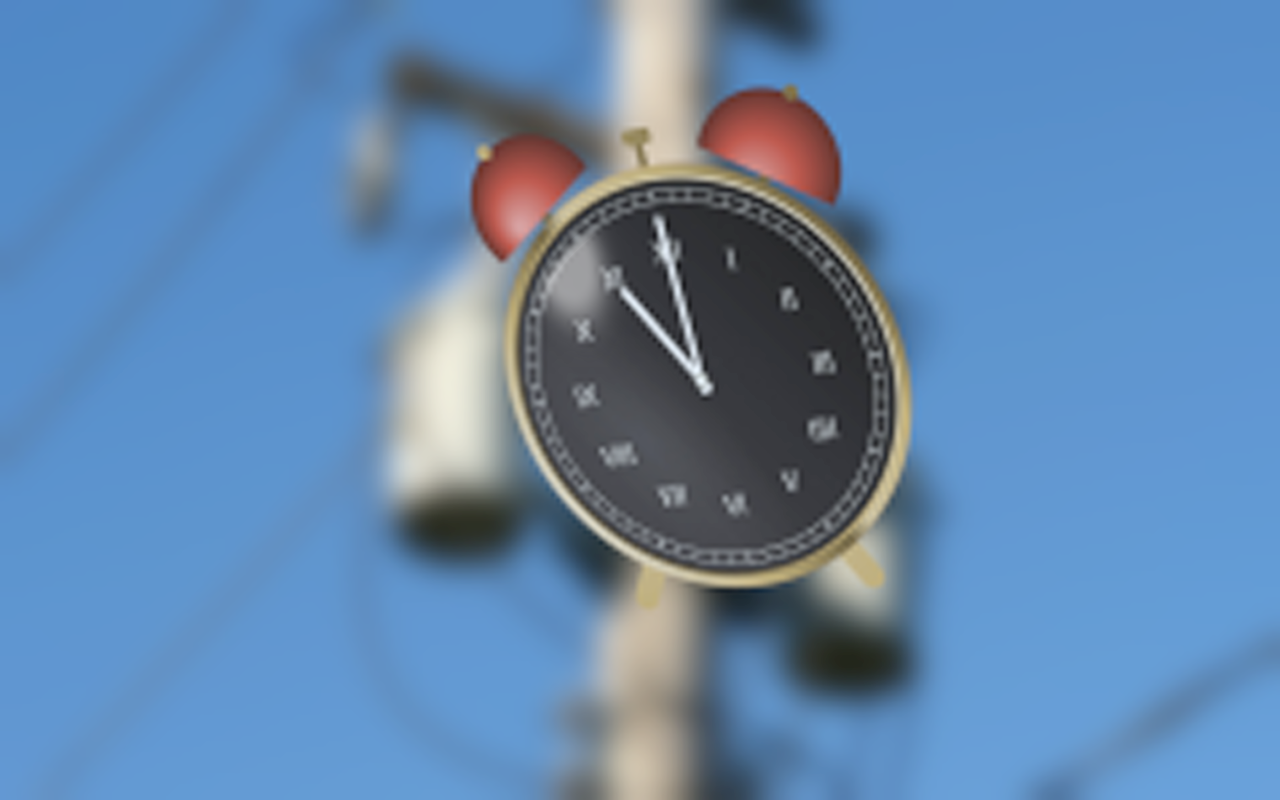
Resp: 11,00
